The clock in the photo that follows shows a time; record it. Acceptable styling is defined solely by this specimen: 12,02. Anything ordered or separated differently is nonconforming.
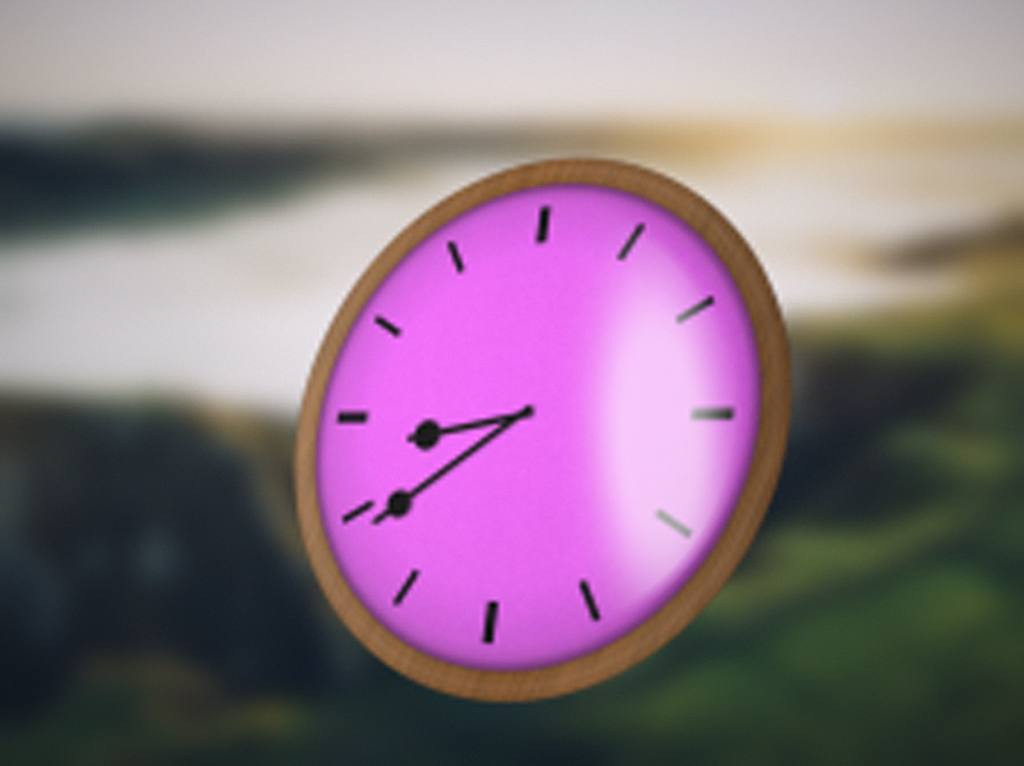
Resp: 8,39
